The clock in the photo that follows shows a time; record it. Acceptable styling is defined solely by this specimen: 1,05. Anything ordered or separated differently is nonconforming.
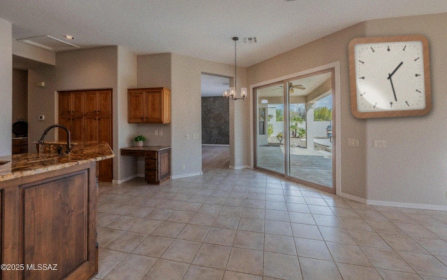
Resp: 1,28
